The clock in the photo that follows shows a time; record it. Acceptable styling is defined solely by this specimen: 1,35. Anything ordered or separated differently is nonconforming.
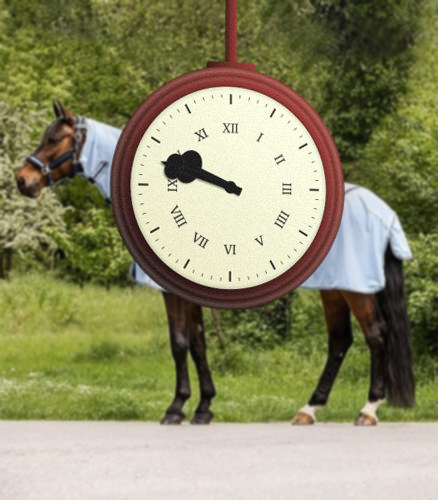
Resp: 9,48
